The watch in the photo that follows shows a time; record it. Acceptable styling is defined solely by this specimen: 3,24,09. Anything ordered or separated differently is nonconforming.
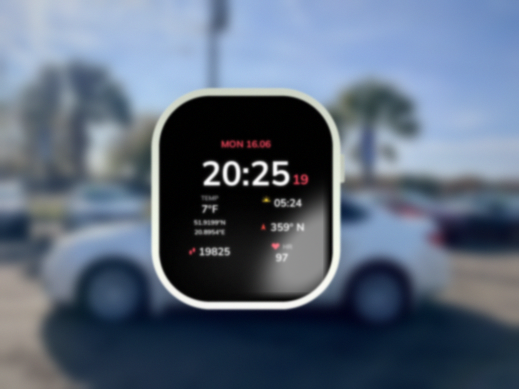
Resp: 20,25,19
